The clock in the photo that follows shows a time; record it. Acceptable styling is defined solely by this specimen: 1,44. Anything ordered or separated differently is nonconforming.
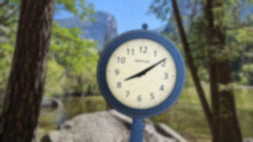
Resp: 8,09
